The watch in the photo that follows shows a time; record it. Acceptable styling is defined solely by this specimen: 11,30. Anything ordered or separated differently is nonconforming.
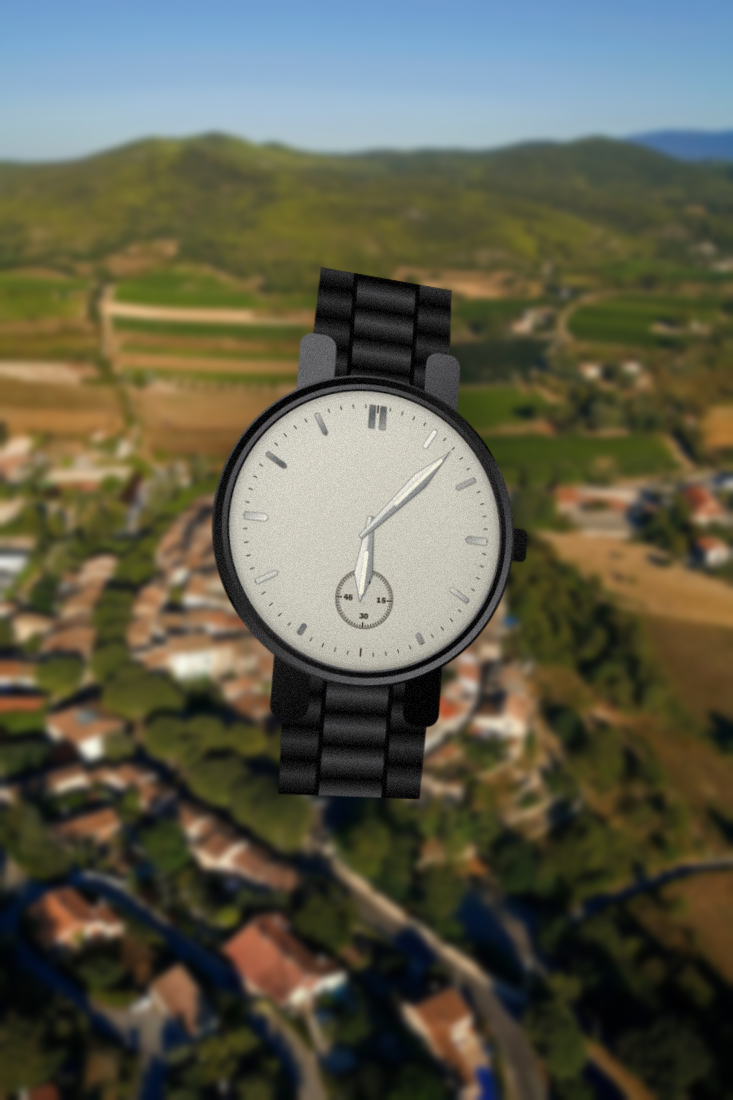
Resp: 6,07
